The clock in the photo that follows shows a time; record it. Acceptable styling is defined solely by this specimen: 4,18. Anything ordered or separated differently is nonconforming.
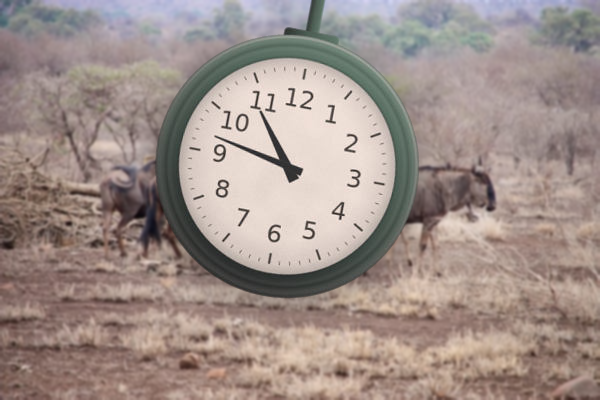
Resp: 10,47
